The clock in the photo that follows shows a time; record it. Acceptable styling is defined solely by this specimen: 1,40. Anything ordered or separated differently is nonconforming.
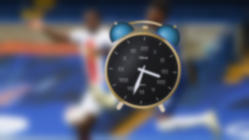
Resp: 3,33
